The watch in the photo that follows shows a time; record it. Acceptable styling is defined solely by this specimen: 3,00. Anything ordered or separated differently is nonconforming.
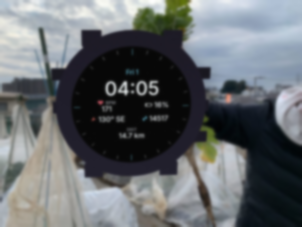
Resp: 4,05
